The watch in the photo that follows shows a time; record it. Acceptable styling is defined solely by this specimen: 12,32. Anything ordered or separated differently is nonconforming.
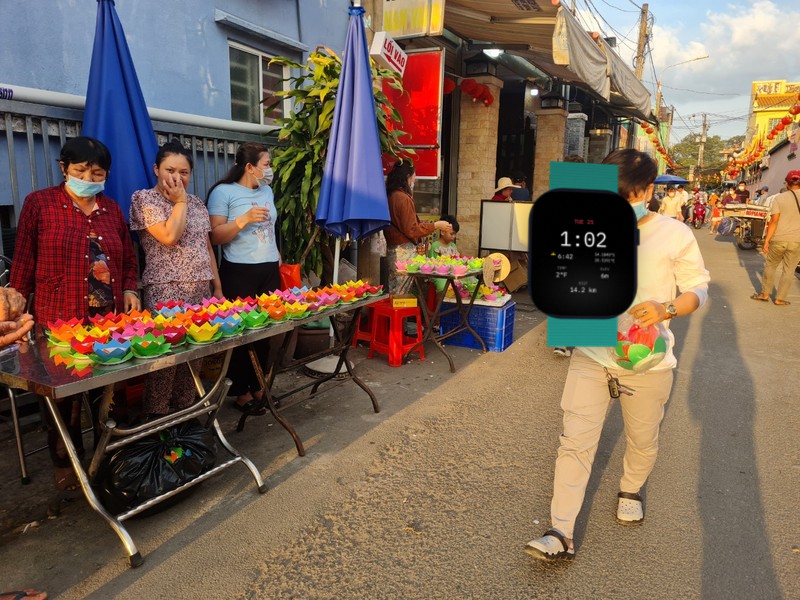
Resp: 1,02
